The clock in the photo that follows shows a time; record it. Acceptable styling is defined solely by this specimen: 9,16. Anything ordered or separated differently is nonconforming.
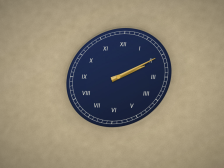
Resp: 2,10
